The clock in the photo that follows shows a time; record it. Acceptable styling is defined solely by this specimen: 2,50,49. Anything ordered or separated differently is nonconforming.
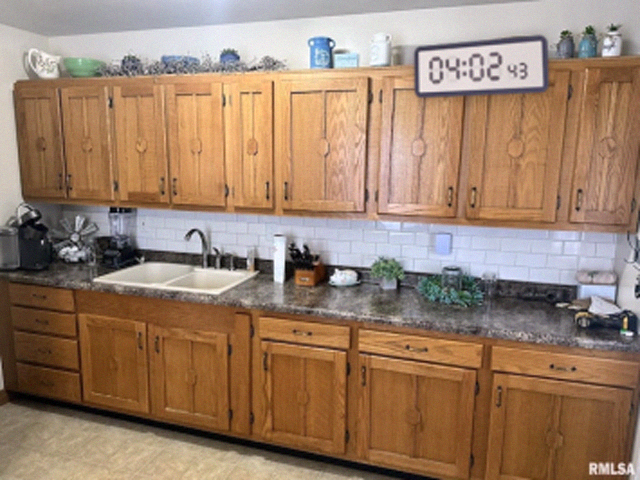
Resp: 4,02,43
